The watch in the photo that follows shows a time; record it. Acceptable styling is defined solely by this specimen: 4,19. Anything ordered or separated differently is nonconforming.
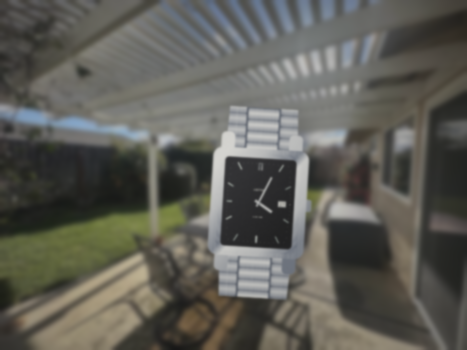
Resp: 4,04
